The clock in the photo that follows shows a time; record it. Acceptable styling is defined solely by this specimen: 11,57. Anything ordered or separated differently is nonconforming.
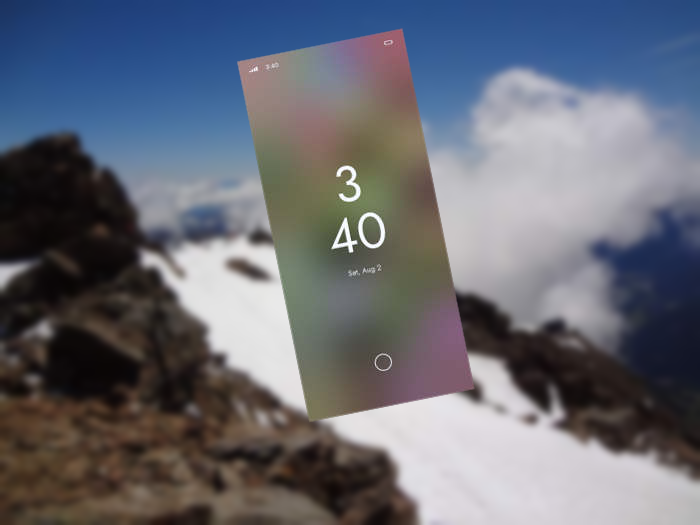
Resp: 3,40
